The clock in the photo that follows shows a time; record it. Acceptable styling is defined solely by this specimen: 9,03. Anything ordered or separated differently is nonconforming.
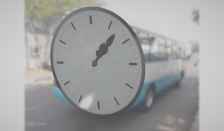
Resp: 1,07
